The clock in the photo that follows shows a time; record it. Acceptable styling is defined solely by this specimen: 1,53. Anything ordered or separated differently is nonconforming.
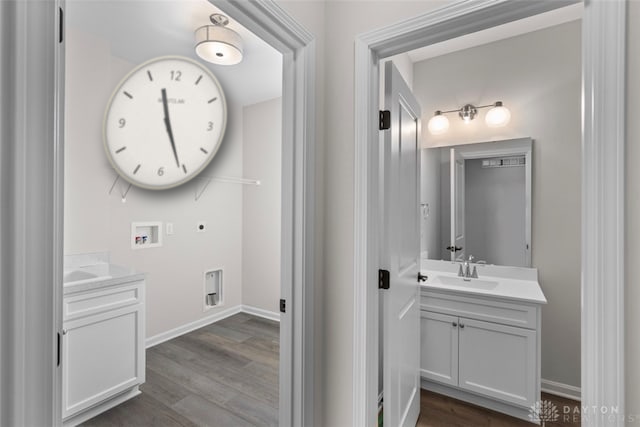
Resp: 11,26
